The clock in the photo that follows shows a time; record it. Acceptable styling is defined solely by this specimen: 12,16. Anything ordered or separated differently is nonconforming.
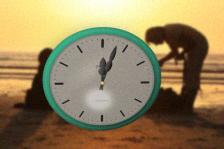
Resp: 12,03
